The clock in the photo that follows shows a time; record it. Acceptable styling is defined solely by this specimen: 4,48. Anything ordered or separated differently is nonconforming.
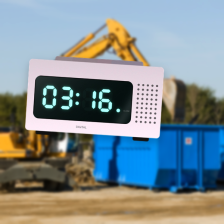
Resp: 3,16
